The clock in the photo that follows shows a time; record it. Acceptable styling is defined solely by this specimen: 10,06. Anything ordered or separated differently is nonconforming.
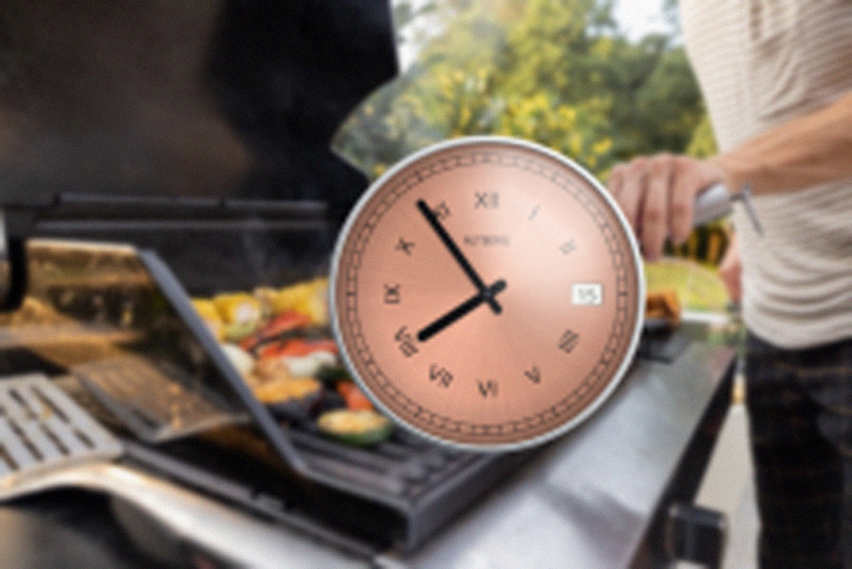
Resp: 7,54
